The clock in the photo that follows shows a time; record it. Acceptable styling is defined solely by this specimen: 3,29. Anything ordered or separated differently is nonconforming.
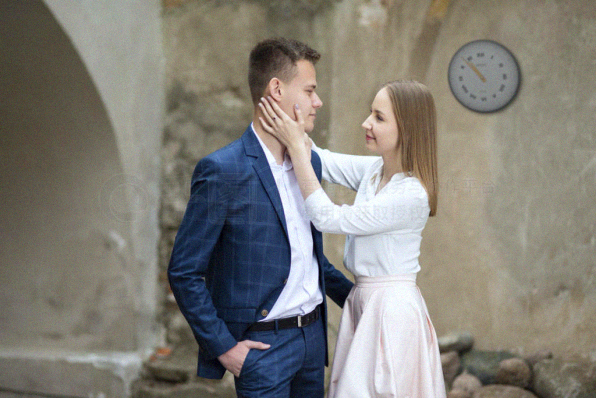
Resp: 10,53
